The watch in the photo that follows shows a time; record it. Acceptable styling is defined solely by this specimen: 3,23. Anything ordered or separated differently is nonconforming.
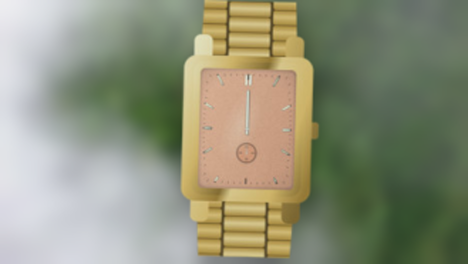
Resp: 12,00
